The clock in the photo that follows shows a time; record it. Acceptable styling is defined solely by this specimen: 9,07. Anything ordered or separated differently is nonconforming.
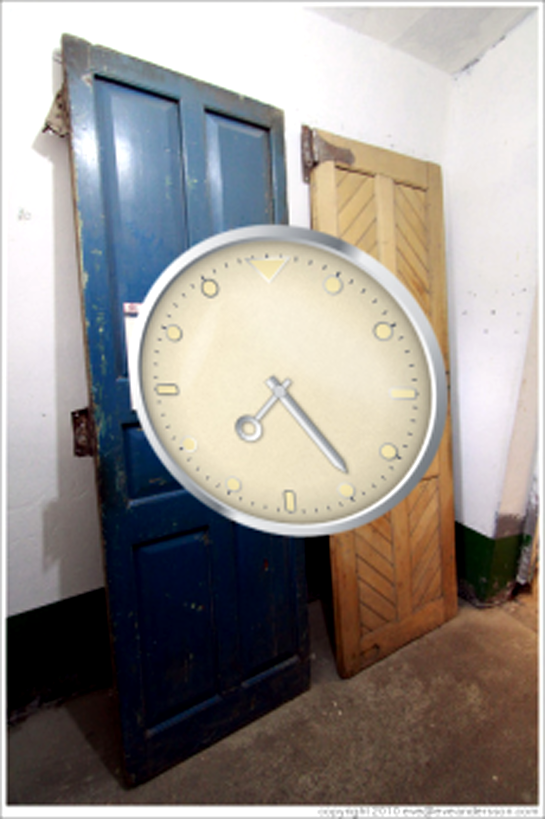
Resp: 7,24
